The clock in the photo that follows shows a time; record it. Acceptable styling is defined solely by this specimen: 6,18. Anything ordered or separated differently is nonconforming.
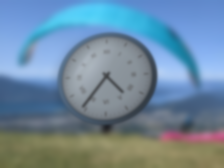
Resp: 4,36
